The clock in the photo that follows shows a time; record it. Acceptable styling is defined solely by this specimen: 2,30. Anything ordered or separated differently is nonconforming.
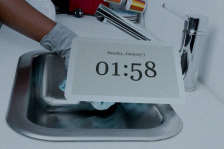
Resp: 1,58
